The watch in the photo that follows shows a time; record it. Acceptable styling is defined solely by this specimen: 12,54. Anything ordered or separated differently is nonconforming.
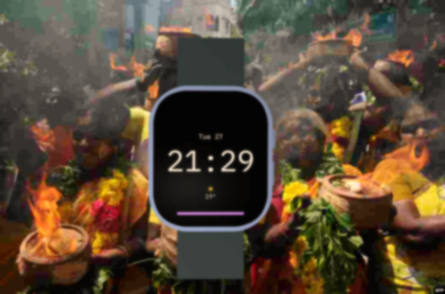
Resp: 21,29
